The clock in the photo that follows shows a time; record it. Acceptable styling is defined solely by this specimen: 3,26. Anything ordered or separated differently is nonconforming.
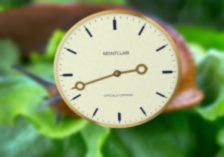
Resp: 2,42
